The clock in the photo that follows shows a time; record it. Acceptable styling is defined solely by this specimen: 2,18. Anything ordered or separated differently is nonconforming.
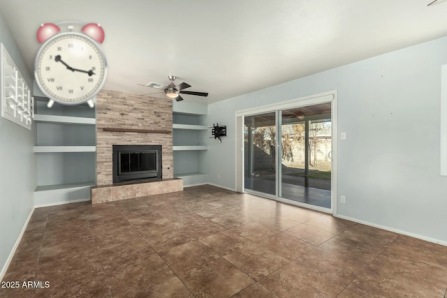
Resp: 10,17
